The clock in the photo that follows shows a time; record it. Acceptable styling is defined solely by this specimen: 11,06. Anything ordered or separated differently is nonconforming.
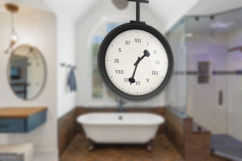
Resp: 1,33
